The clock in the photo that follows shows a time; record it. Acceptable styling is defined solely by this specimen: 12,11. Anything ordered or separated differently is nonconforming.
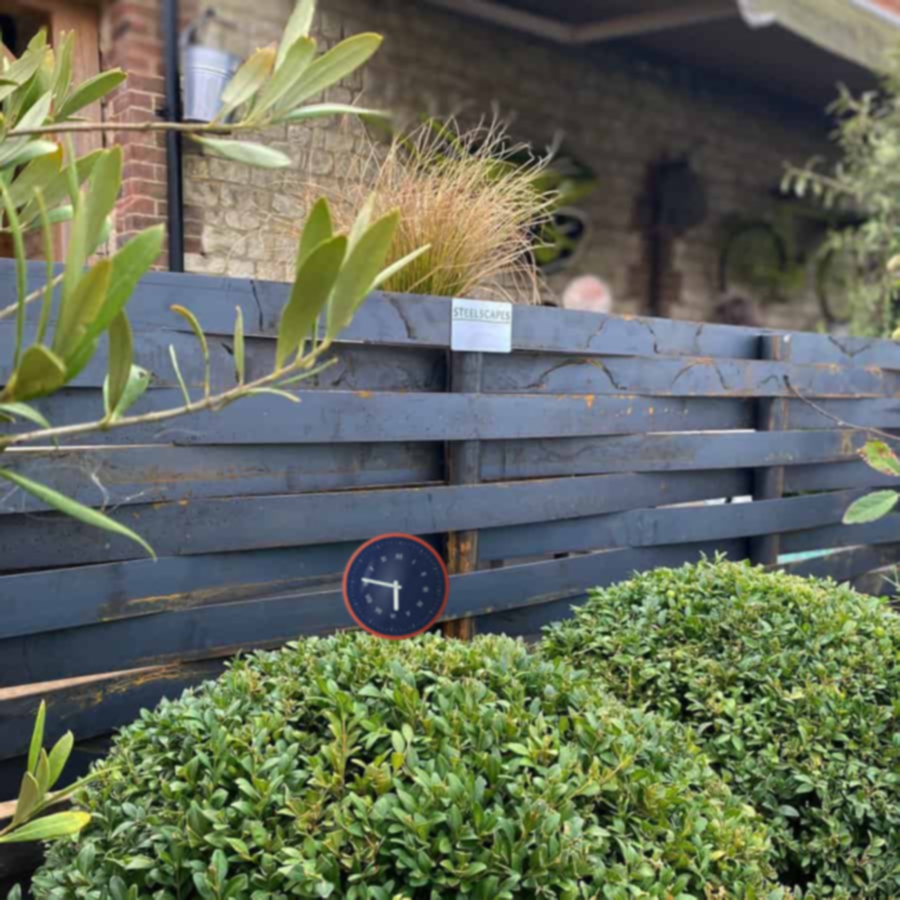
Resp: 5,46
